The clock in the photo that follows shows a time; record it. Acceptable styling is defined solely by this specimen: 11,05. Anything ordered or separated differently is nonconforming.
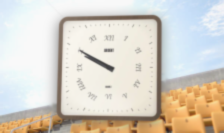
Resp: 9,50
